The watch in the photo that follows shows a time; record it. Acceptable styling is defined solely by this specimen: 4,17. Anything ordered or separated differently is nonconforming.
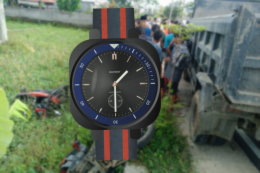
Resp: 1,30
